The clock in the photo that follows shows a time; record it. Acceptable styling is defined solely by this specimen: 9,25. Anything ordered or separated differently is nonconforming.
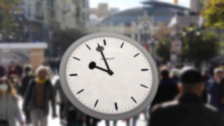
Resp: 9,58
